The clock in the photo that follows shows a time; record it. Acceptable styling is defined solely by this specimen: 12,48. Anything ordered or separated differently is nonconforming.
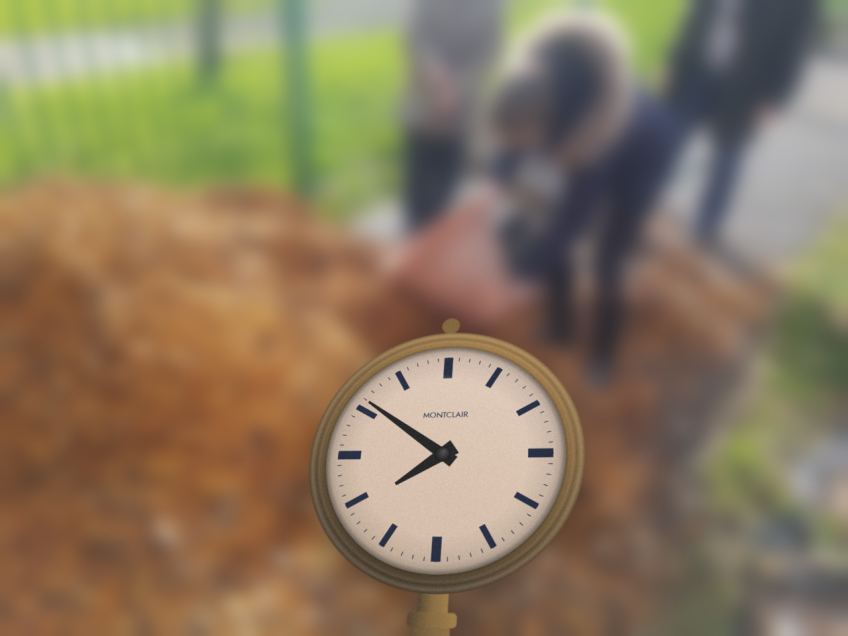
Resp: 7,51
